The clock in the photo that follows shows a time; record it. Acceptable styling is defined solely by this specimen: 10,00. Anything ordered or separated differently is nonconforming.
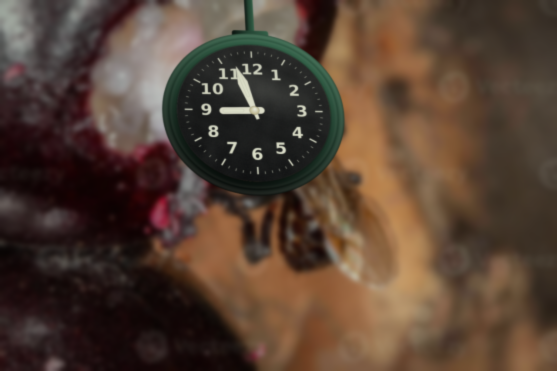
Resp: 8,57
